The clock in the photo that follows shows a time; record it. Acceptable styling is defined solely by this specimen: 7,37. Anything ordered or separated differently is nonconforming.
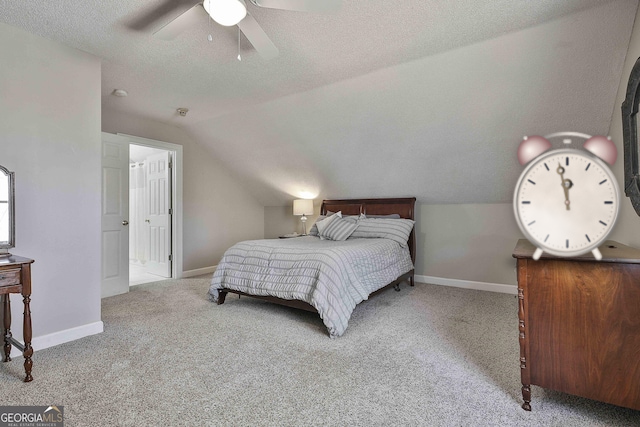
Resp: 11,58
